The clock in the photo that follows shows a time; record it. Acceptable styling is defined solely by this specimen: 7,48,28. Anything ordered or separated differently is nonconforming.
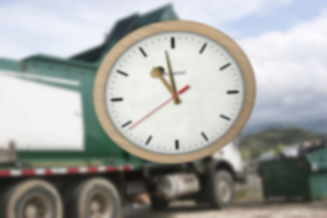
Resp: 10,58,39
